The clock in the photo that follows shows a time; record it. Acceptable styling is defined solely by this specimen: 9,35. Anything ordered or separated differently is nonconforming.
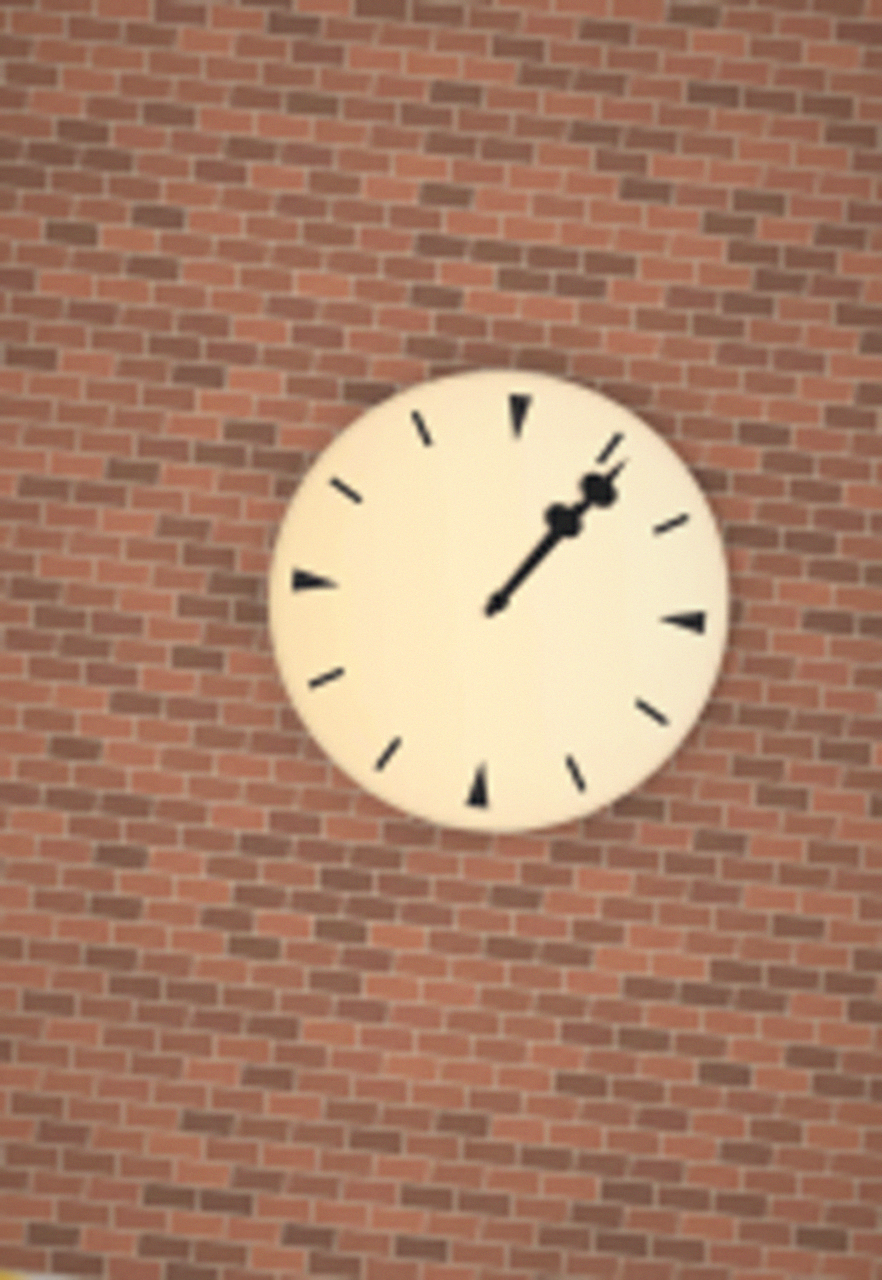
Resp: 1,06
